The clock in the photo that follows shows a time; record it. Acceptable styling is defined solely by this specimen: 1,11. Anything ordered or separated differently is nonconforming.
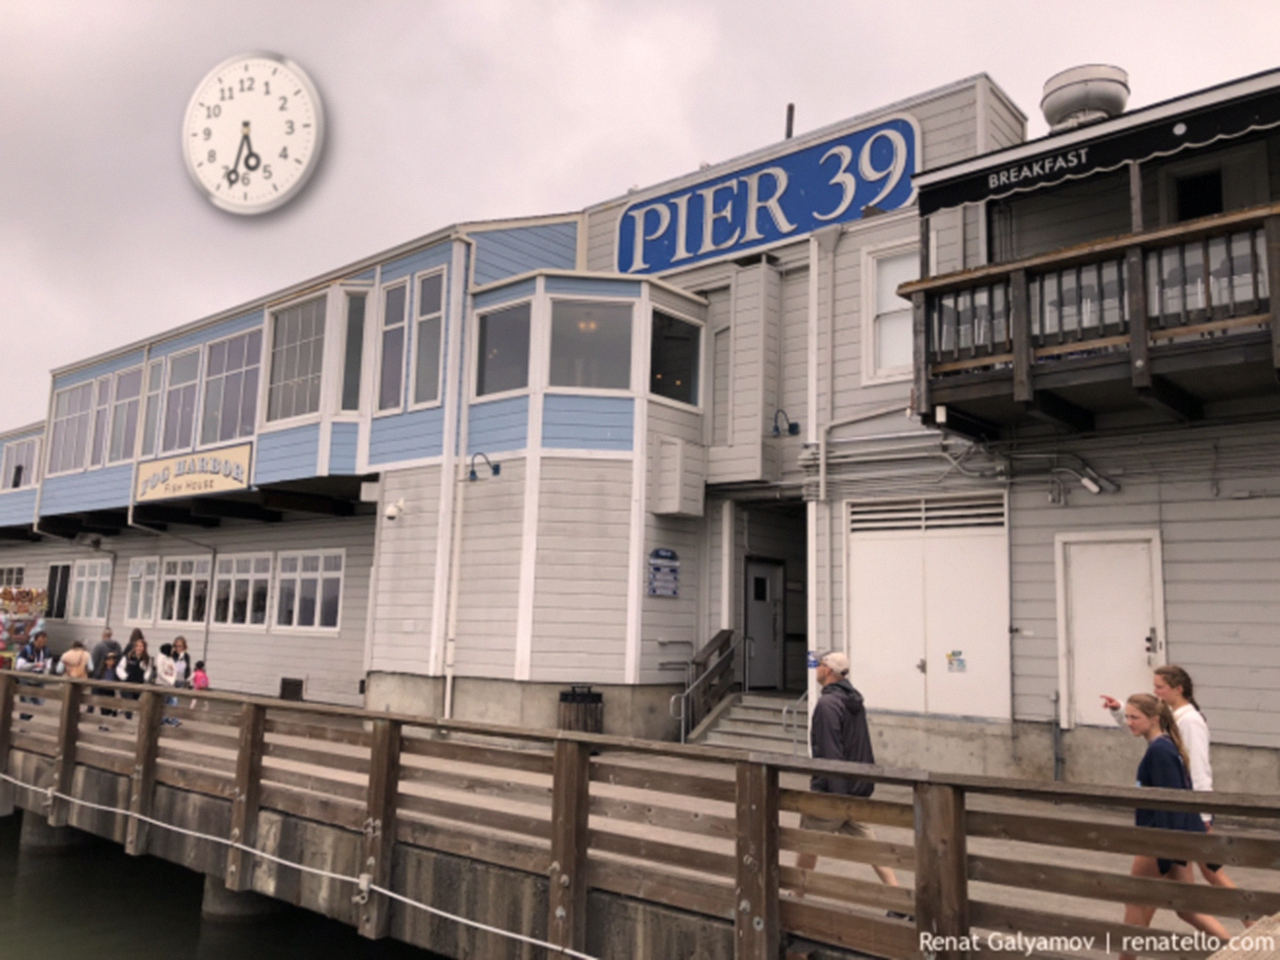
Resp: 5,33
